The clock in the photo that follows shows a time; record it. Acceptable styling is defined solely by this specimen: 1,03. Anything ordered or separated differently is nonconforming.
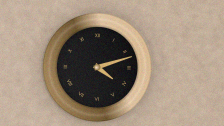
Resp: 4,12
